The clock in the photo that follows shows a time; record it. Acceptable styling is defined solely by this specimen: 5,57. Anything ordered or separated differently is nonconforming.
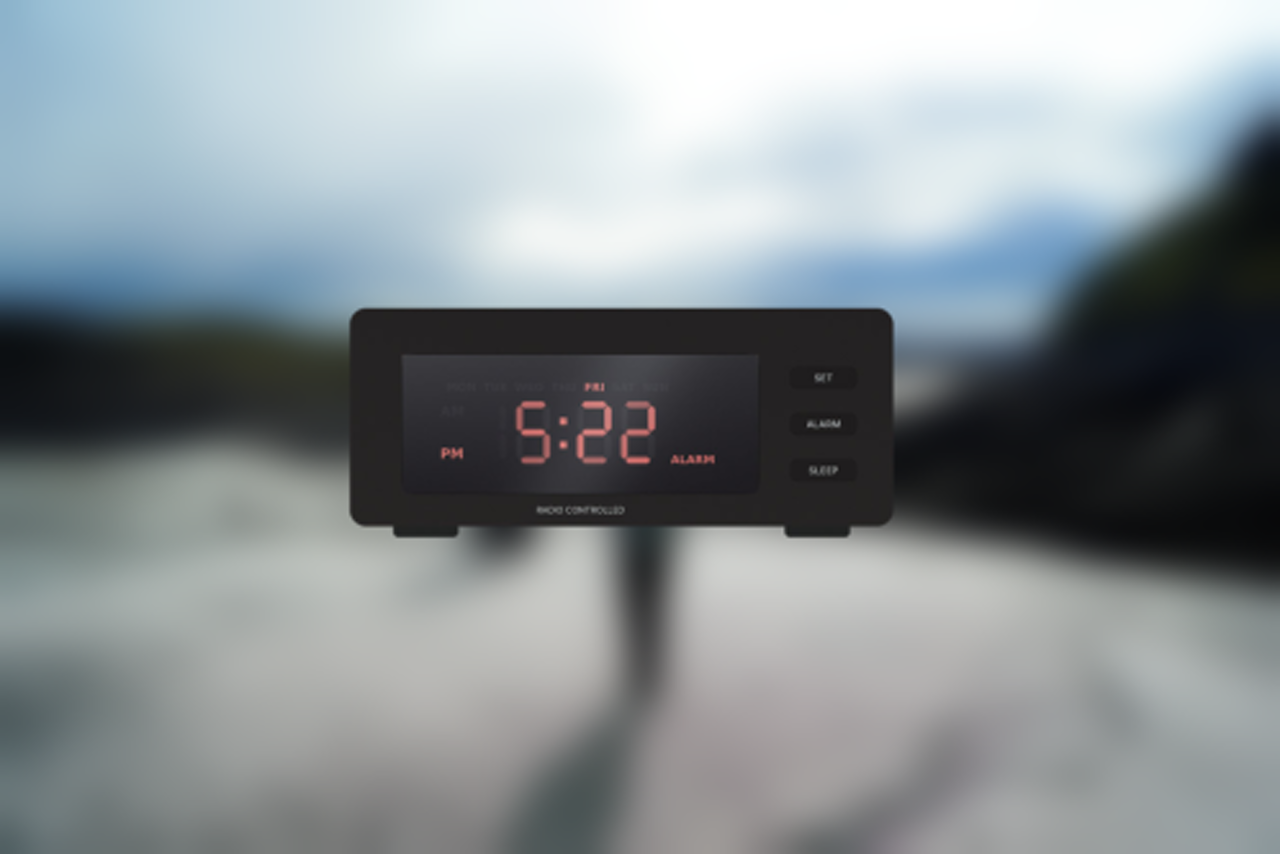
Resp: 5,22
